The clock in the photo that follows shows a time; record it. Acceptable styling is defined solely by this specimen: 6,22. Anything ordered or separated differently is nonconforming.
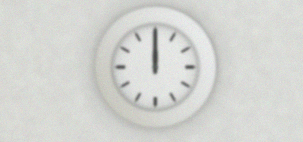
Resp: 12,00
